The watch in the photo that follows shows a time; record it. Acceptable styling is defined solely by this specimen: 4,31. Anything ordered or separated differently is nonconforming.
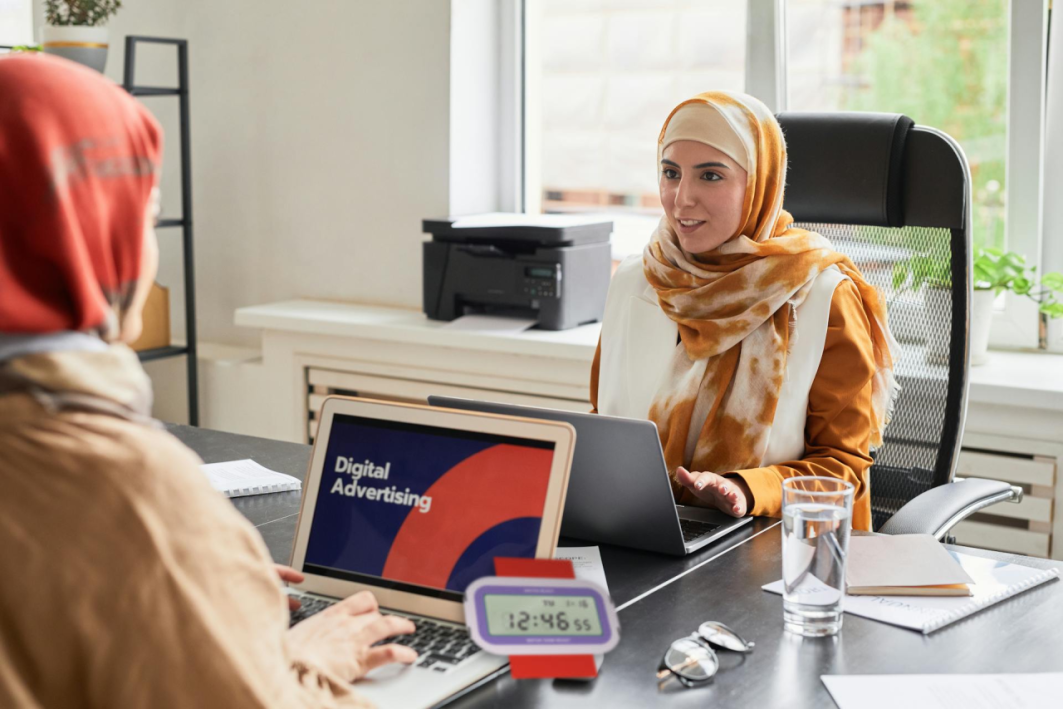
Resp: 12,46
